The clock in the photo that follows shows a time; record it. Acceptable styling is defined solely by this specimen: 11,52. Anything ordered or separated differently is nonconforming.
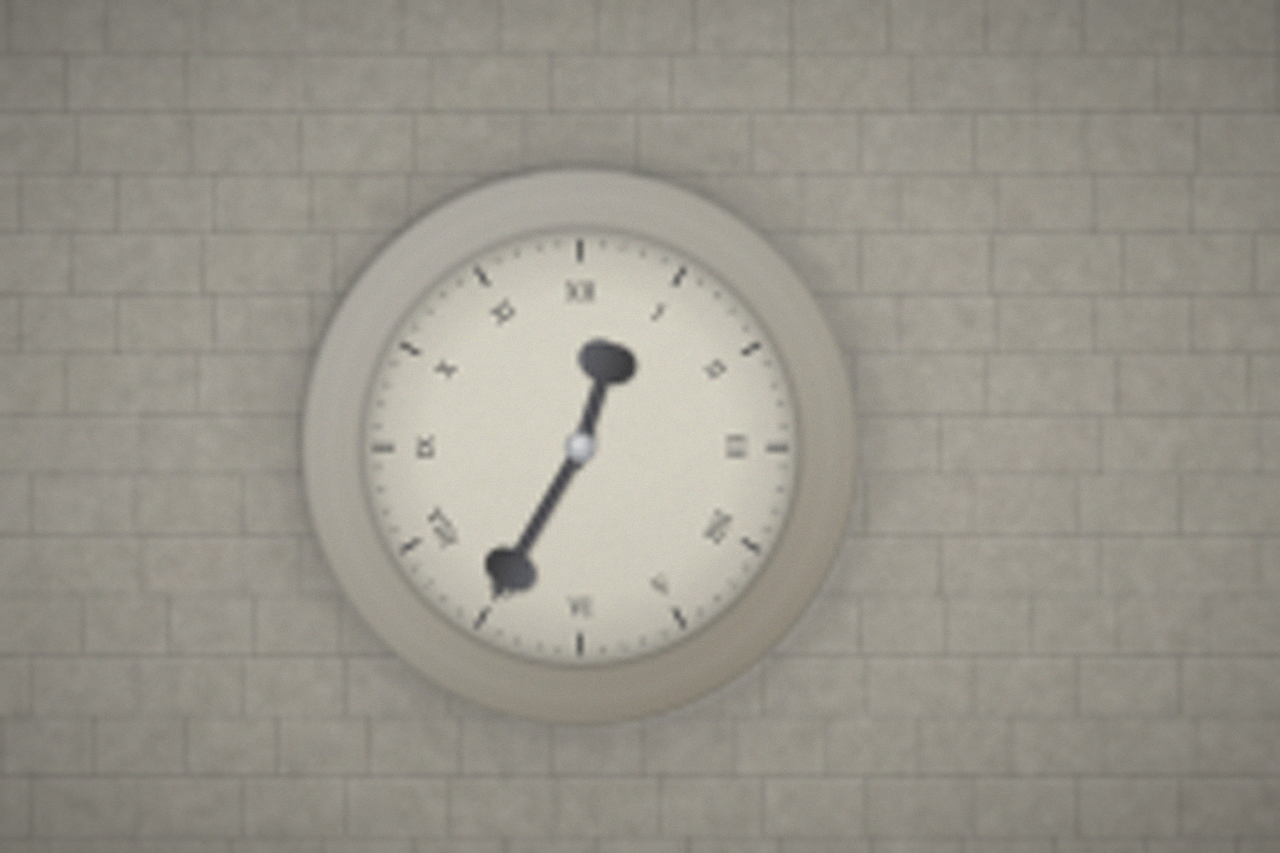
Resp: 12,35
